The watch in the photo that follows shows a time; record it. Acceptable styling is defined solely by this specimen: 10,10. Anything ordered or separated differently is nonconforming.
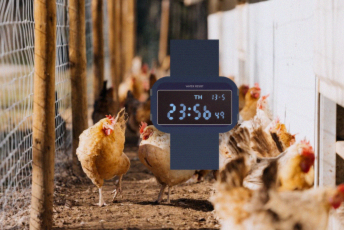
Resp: 23,56
